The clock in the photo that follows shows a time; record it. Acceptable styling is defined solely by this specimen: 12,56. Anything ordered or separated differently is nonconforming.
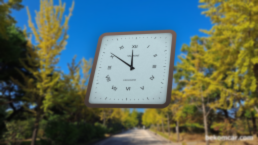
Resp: 11,51
